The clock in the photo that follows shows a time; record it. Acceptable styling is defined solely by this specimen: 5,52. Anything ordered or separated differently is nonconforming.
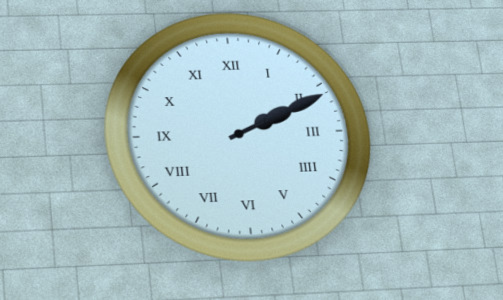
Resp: 2,11
